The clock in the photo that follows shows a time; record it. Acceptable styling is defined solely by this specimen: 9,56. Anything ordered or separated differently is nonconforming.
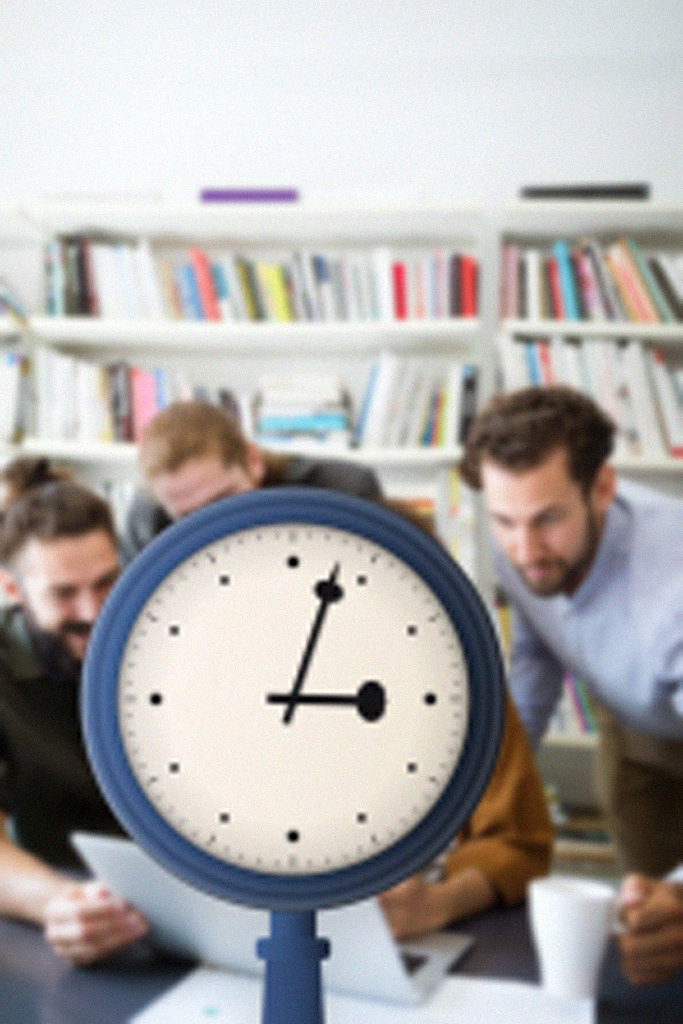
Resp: 3,03
